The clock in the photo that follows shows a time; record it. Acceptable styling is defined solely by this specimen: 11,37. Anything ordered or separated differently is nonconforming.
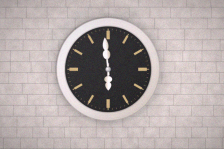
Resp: 5,59
